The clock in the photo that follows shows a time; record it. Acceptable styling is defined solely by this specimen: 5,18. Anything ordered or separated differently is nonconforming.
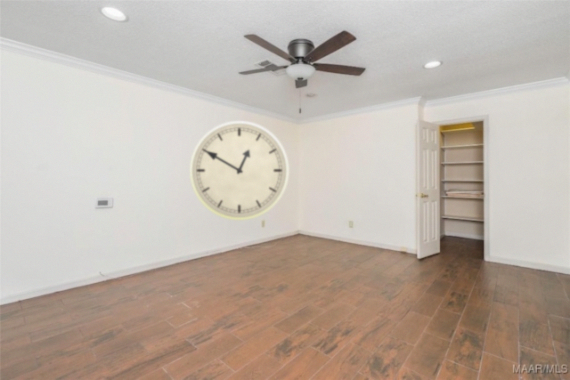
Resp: 12,50
